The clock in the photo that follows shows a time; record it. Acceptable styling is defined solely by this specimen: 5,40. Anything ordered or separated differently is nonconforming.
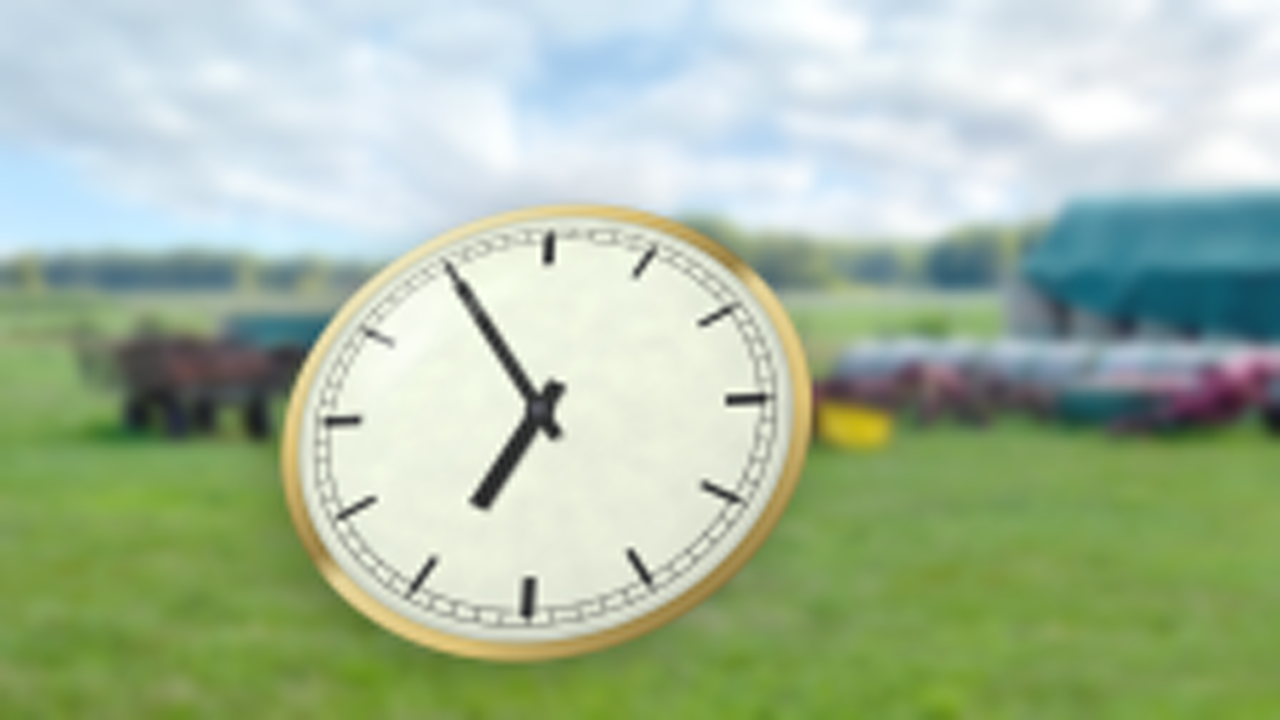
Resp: 6,55
